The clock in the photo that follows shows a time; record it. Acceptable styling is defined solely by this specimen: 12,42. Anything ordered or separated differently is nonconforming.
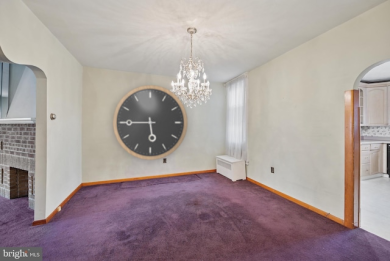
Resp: 5,45
